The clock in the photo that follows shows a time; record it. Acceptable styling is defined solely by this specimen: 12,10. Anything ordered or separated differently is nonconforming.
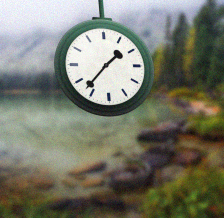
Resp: 1,37
